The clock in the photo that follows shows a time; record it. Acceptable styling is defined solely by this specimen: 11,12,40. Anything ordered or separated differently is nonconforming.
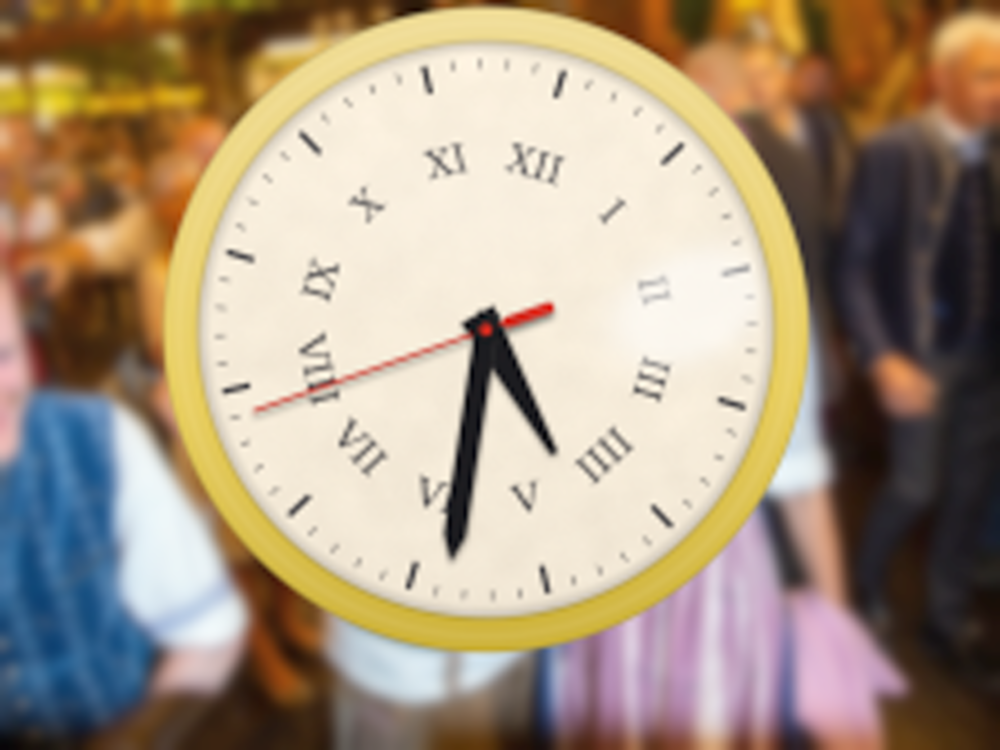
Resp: 4,28,39
